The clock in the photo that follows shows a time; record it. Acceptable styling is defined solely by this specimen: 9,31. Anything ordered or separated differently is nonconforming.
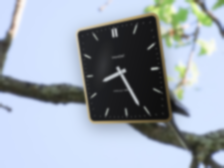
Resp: 8,26
